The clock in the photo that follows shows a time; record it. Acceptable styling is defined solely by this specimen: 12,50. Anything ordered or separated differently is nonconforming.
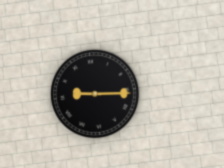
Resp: 9,16
